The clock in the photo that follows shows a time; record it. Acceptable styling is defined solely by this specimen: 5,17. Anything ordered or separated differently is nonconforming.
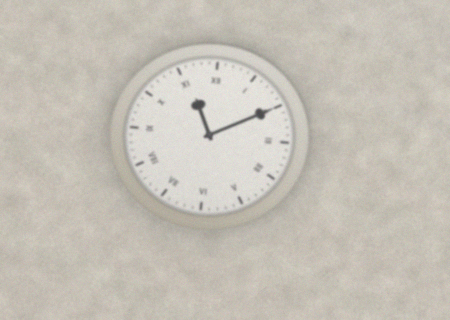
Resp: 11,10
